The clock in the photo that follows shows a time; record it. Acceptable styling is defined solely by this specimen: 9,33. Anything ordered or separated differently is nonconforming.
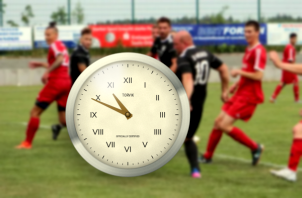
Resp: 10,49
